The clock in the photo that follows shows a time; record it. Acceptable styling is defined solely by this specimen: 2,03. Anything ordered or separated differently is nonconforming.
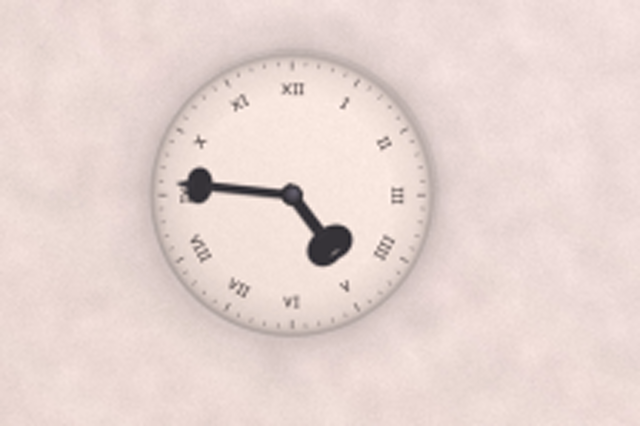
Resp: 4,46
